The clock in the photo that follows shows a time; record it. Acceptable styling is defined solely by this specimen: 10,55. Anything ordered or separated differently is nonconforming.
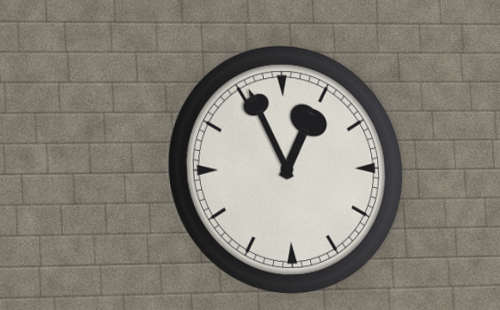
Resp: 12,56
